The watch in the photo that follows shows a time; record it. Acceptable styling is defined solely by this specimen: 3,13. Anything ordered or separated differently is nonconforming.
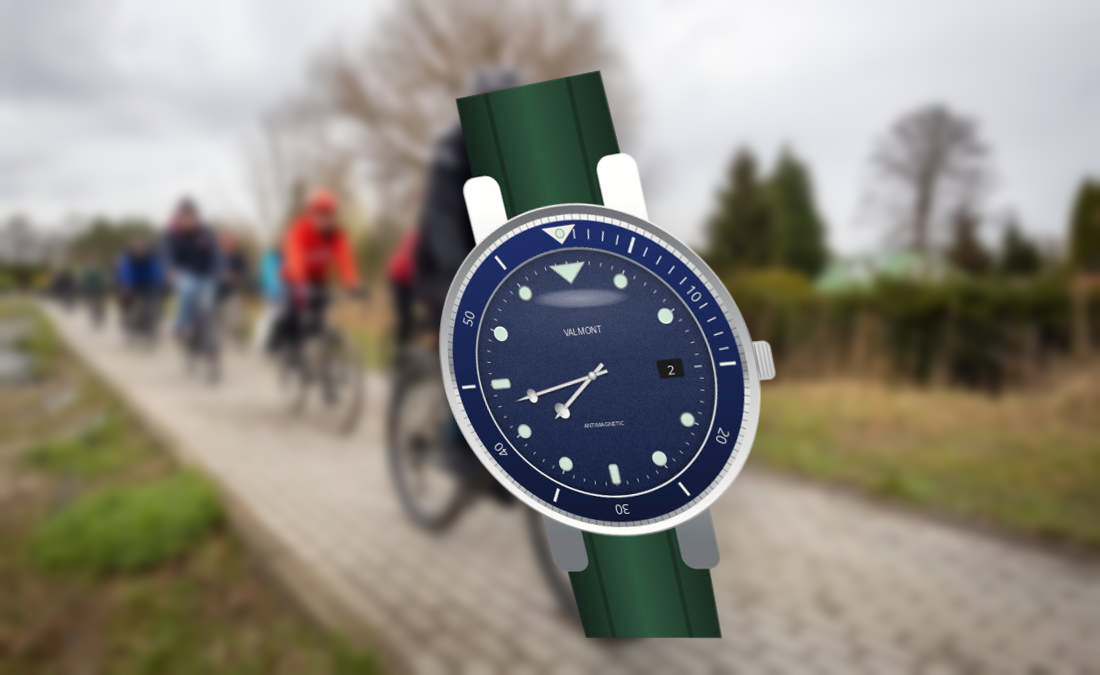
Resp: 7,43
